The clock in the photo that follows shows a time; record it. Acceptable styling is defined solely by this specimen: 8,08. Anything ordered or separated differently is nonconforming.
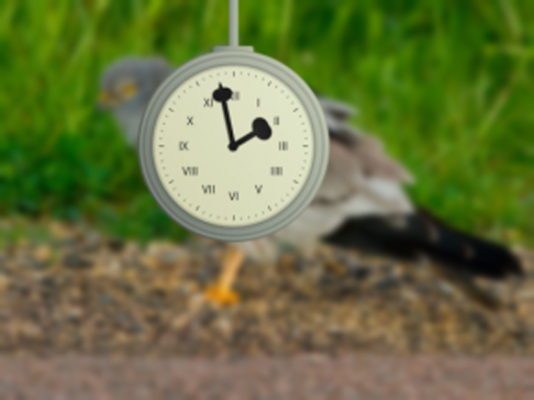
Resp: 1,58
